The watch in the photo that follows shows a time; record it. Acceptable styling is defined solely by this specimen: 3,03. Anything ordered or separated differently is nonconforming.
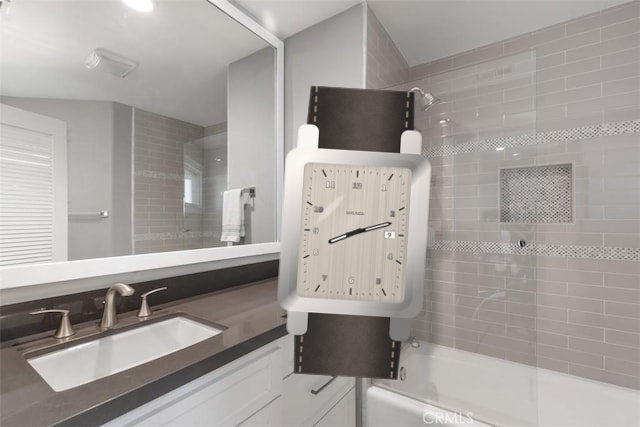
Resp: 8,12
